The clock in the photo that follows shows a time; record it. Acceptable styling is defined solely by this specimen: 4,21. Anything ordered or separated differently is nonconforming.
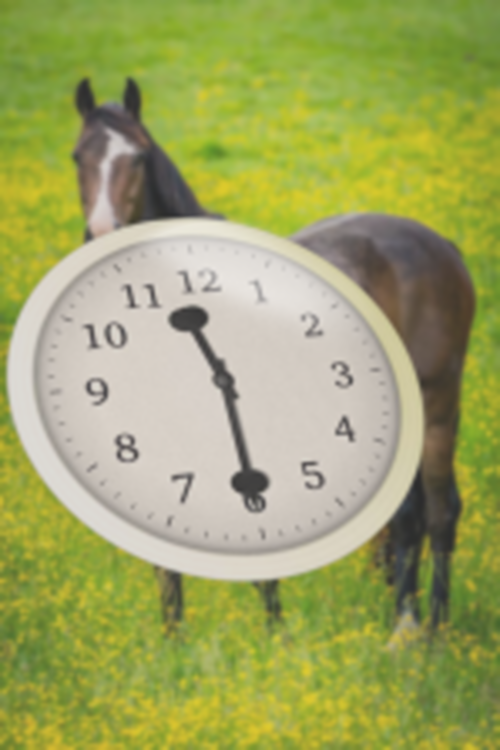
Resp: 11,30
